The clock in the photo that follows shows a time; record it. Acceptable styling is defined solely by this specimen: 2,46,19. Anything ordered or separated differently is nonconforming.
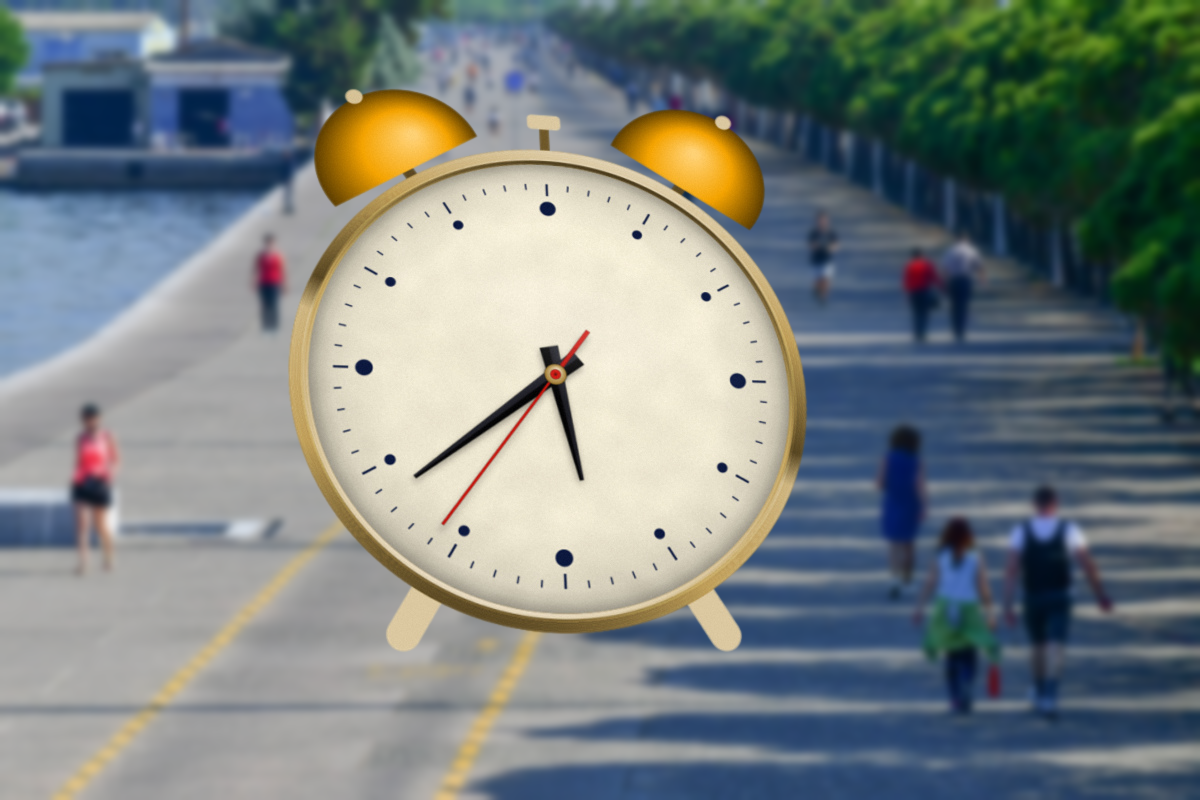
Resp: 5,38,36
